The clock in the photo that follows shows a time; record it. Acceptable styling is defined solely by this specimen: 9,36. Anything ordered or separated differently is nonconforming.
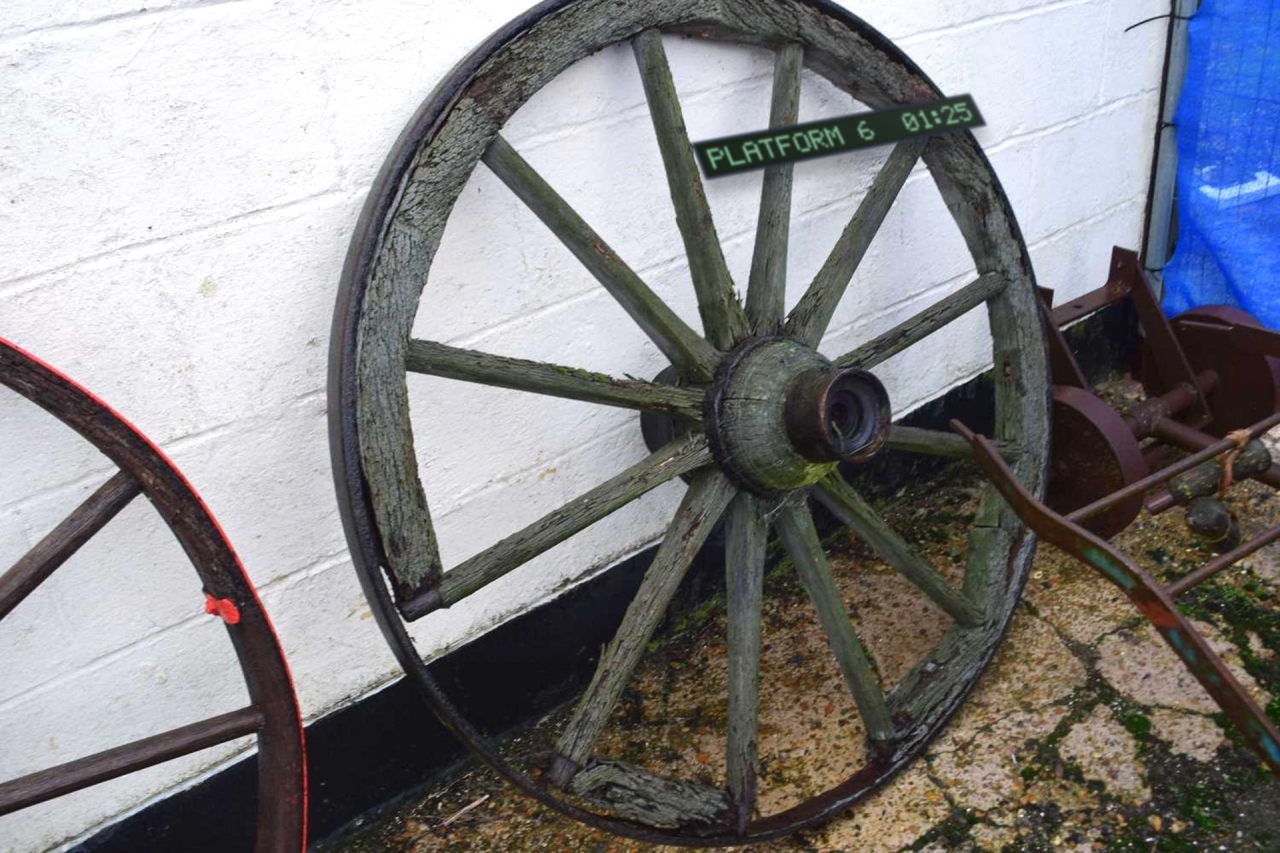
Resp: 1,25
